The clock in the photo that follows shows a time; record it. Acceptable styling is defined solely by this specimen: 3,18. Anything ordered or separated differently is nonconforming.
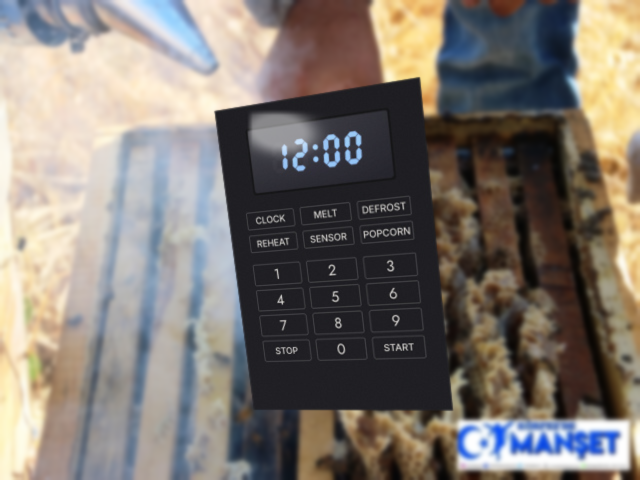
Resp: 12,00
